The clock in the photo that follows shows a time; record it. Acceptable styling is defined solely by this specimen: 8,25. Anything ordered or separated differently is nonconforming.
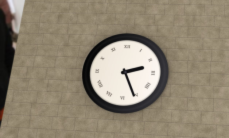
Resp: 2,26
